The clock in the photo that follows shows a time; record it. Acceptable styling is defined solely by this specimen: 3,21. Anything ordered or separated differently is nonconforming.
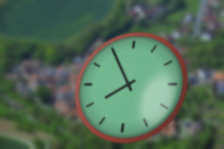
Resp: 7,55
